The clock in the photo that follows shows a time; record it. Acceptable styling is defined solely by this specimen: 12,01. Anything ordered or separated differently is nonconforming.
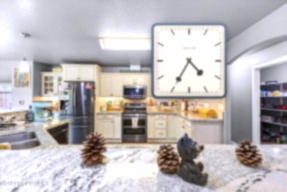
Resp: 4,35
